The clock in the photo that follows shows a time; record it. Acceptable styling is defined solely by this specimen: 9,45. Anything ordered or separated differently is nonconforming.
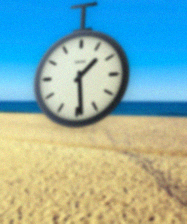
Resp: 1,29
